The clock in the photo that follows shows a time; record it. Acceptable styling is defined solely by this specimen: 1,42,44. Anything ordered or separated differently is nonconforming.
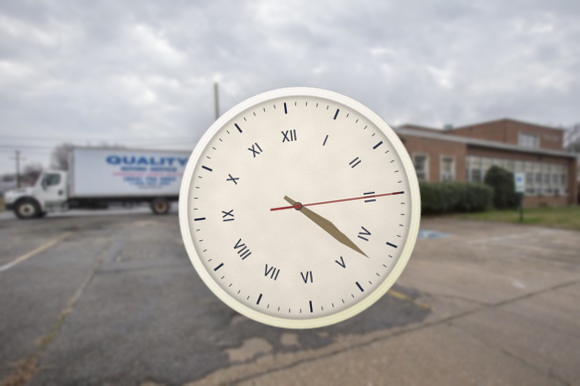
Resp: 4,22,15
